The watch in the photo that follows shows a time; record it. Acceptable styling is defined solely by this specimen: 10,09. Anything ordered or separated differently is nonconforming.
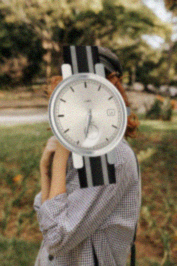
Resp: 6,33
